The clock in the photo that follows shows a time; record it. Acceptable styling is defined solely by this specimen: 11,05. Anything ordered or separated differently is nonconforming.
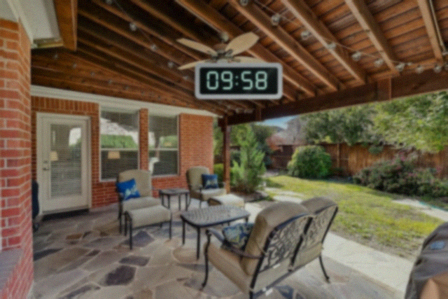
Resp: 9,58
